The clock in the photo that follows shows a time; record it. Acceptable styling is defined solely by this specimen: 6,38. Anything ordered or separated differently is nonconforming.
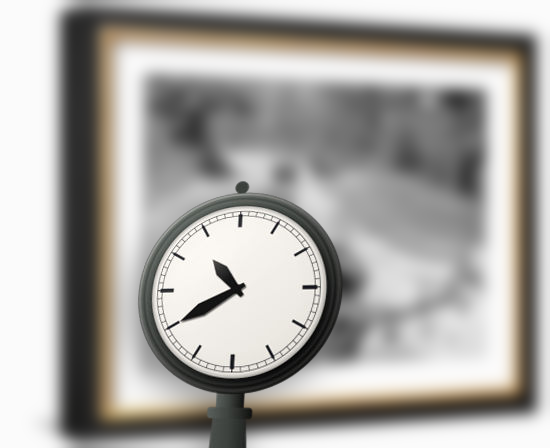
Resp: 10,40
